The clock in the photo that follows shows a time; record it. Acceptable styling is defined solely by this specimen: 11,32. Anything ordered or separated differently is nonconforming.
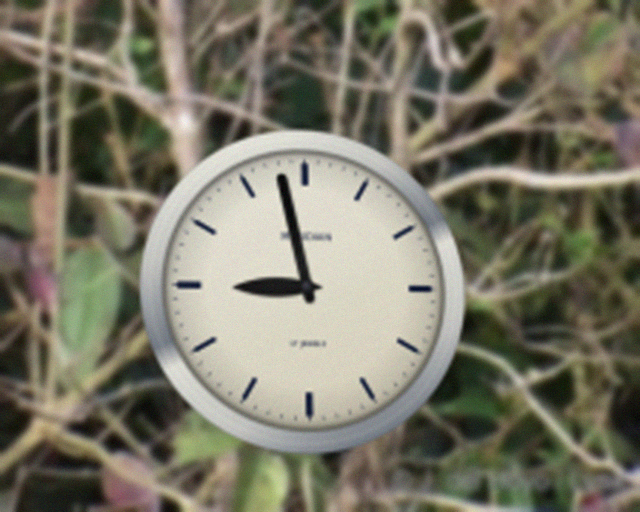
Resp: 8,58
